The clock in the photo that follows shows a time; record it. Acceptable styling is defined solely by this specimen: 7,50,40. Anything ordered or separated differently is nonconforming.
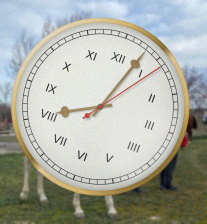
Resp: 8,03,06
